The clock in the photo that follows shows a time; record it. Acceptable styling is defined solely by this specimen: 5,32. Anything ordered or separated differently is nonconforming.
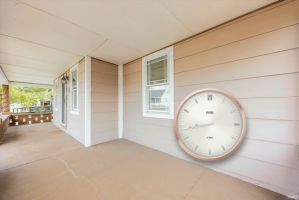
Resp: 8,43
